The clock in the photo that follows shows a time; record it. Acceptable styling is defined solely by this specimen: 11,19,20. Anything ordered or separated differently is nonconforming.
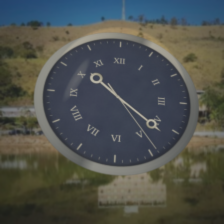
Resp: 10,21,24
